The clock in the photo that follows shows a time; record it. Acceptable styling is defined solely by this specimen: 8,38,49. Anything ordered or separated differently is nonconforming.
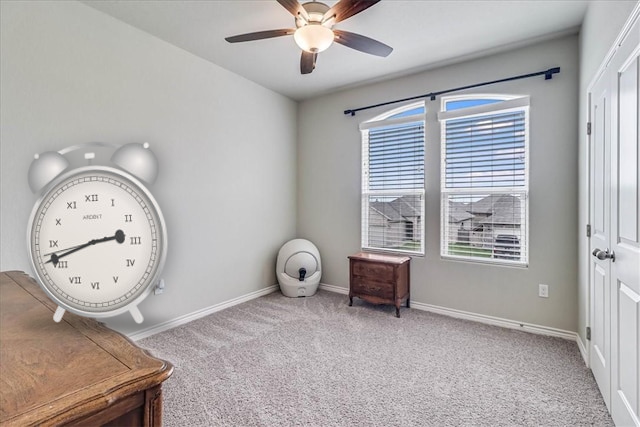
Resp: 2,41,43
